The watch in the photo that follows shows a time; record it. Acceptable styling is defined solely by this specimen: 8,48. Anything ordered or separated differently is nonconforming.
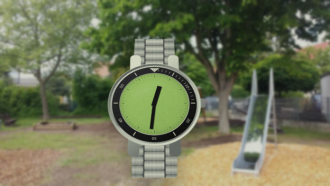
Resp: 12,31
